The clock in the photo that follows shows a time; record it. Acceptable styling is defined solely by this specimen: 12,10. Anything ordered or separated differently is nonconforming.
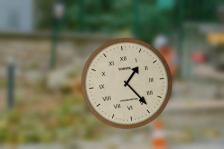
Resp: 1,24
